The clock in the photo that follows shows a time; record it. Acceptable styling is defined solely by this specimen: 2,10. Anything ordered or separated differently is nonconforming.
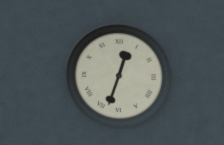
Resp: 12,33
